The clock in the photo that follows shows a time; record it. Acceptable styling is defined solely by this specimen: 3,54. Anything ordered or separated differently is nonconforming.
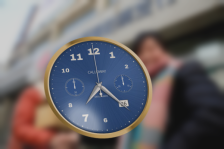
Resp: 7,23
